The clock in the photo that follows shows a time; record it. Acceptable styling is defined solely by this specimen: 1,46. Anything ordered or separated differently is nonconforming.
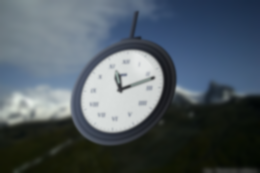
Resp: 11,12
